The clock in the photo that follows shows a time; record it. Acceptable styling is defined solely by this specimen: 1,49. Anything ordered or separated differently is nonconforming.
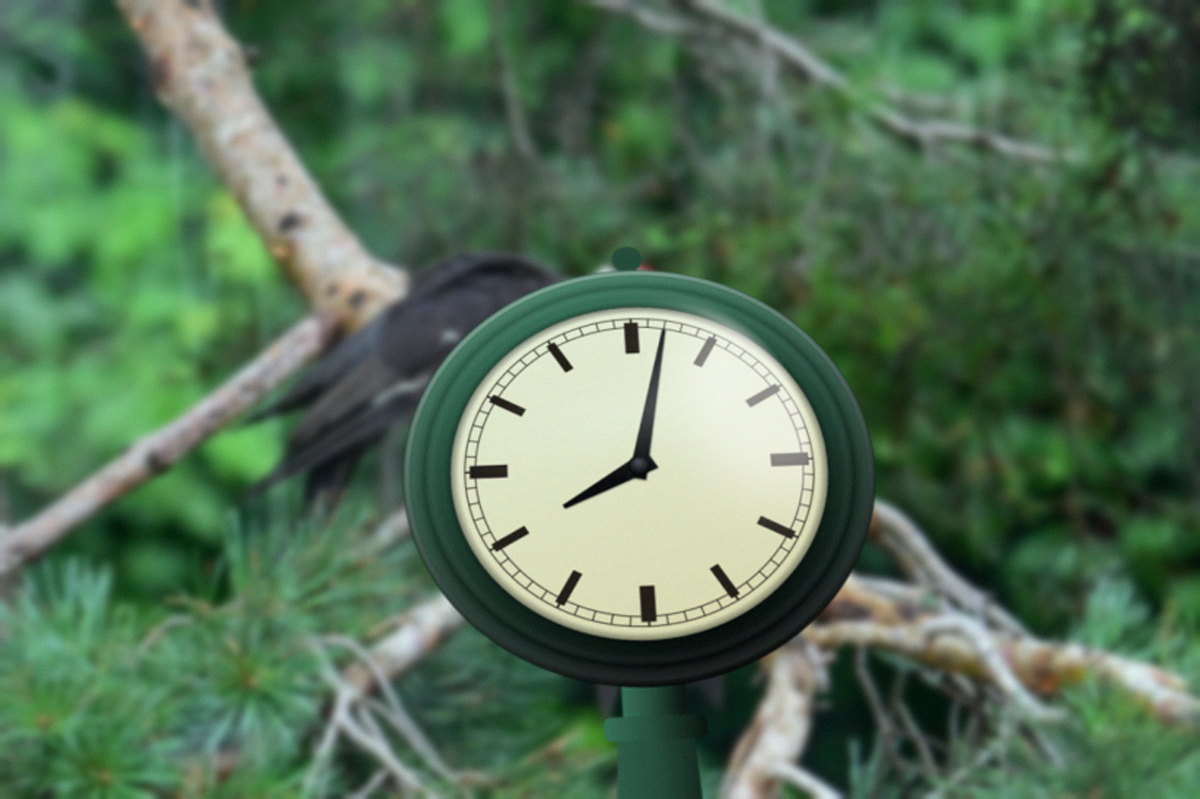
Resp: 8,02
